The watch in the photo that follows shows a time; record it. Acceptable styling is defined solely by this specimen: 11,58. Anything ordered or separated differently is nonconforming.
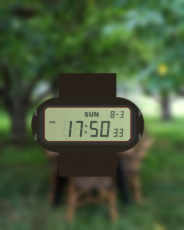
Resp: 17,50
